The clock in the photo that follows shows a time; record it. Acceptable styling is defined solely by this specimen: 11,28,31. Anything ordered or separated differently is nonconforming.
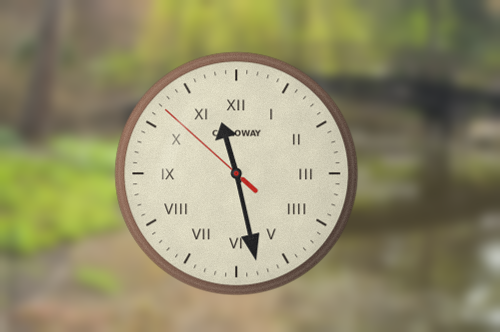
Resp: 11,27,52
